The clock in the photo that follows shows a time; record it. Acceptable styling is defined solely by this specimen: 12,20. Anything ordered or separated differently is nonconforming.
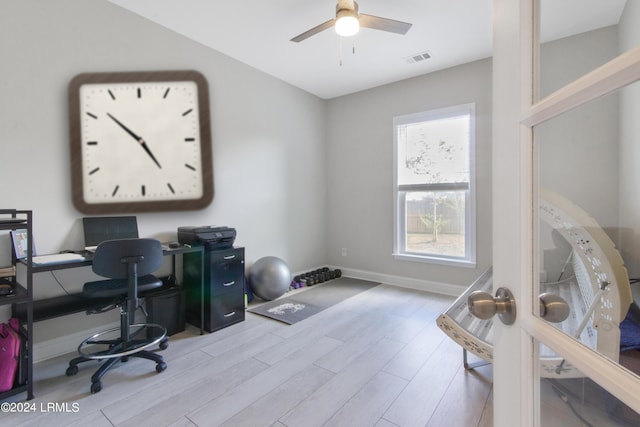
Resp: 4,52
